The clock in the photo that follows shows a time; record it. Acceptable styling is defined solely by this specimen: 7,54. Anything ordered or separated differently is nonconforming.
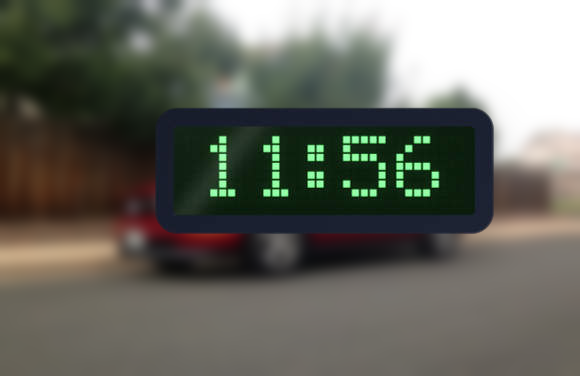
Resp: 11,56
